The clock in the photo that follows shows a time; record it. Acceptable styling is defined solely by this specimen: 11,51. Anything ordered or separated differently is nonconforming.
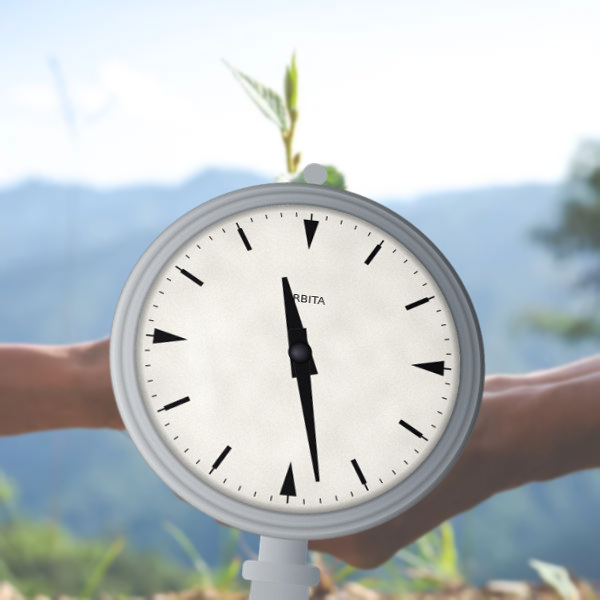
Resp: 11,28
